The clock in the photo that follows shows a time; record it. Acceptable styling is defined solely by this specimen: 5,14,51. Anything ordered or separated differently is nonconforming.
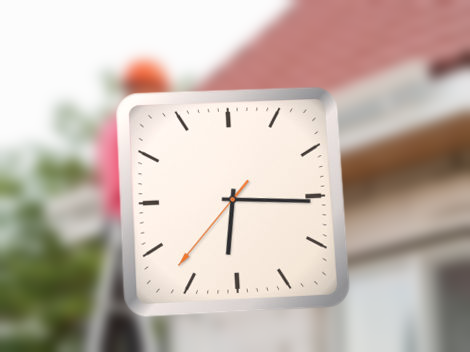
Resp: 6,15,37
